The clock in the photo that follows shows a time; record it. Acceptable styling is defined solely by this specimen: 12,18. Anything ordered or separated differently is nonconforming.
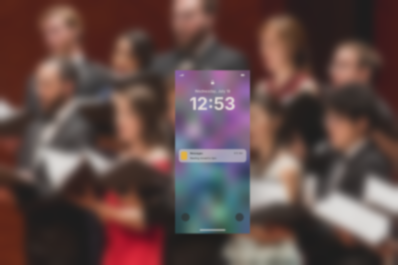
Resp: 12,53
